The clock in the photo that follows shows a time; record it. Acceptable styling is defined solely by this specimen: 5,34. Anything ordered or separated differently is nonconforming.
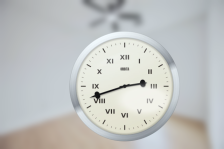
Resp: 2,42
